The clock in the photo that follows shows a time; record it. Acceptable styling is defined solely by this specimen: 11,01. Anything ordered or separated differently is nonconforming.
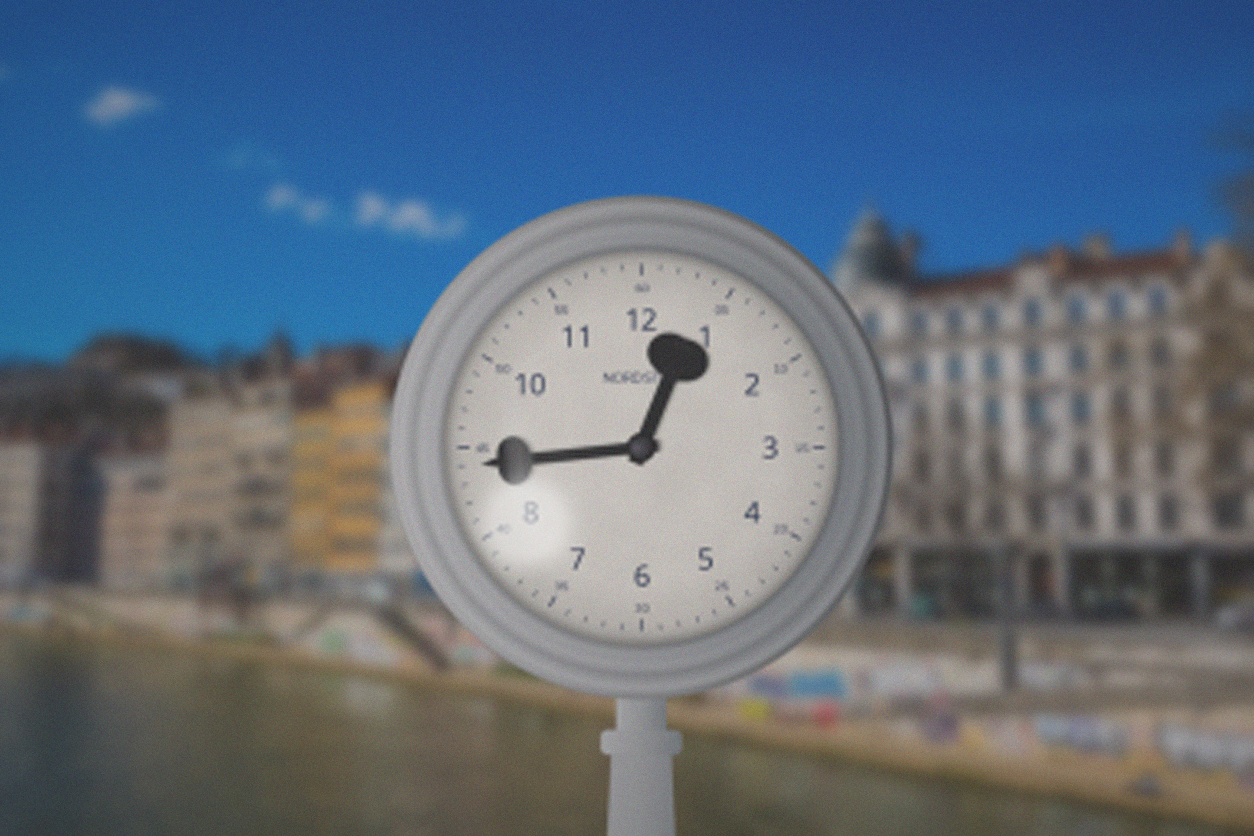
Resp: 12,44
